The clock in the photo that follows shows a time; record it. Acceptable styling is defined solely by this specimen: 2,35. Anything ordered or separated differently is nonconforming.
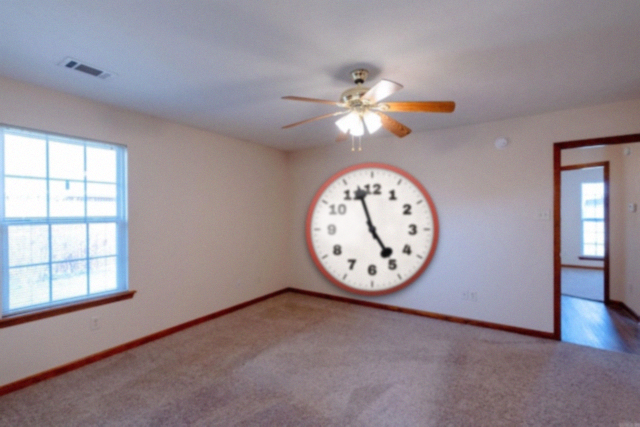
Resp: 4,57
